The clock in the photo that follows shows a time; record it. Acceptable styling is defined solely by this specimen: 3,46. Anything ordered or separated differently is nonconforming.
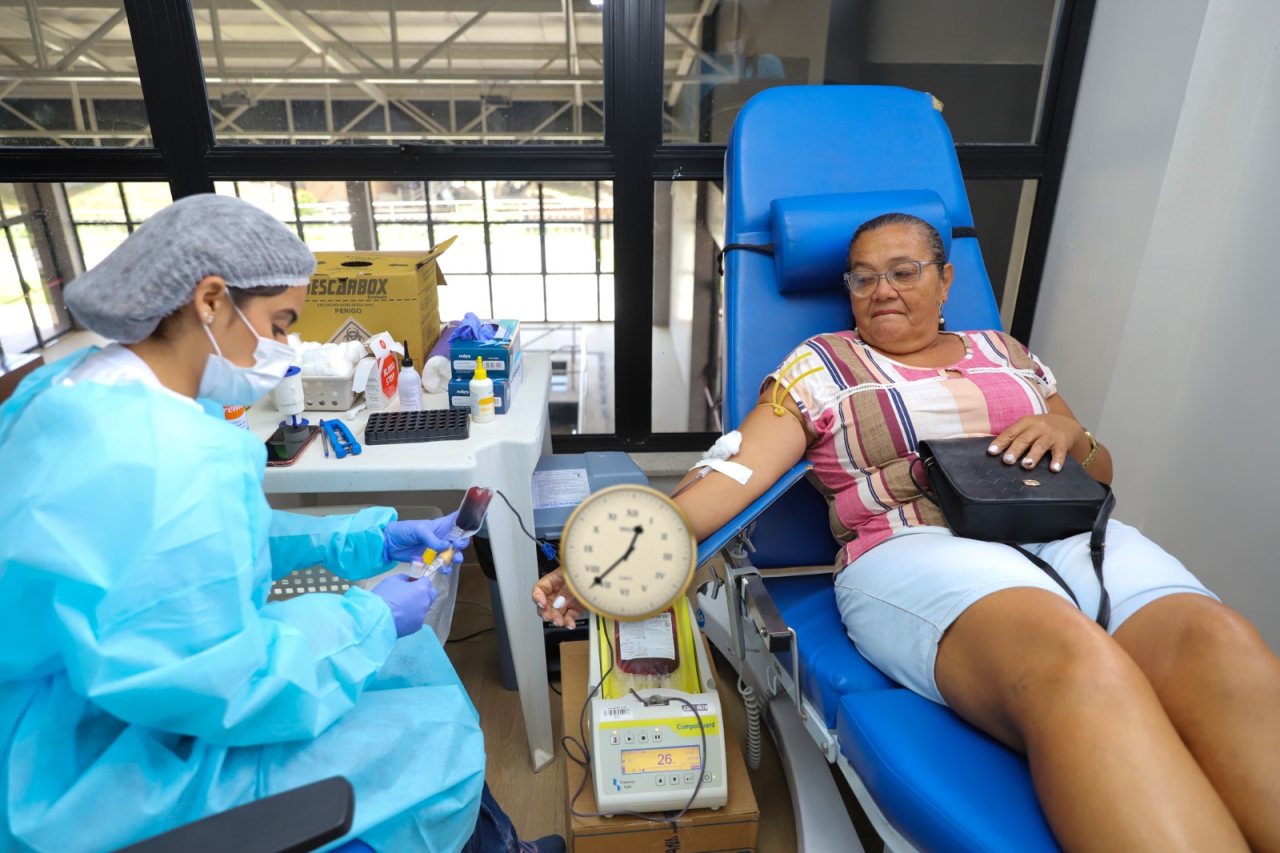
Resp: 12,37
